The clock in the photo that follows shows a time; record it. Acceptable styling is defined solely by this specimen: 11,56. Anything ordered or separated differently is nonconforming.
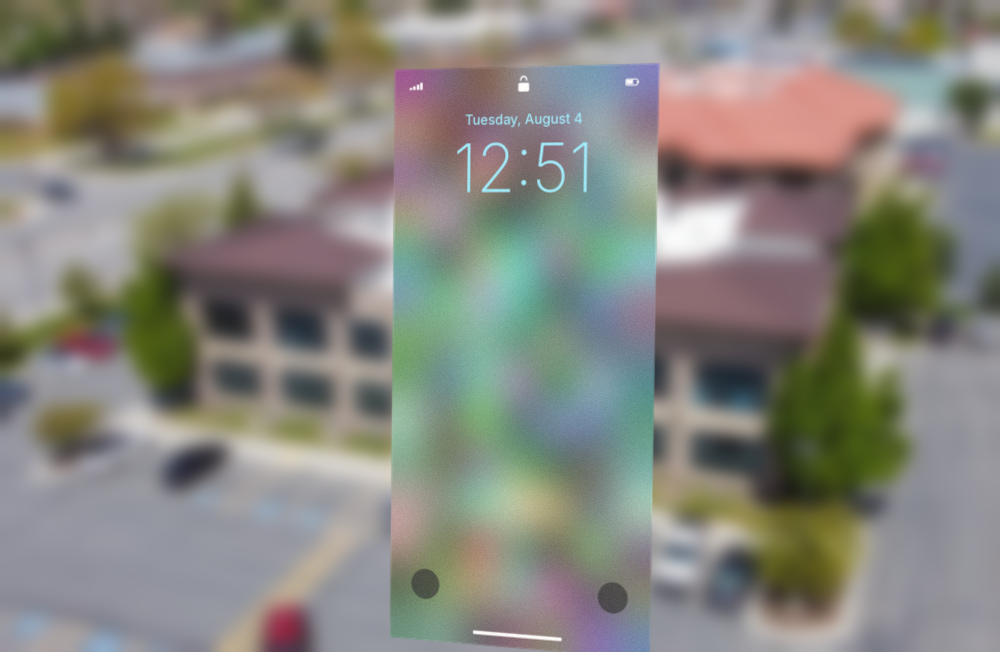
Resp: 12,51
